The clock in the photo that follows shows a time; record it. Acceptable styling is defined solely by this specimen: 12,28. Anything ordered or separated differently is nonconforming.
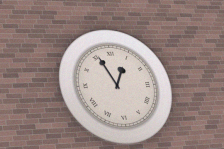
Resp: 12,56
